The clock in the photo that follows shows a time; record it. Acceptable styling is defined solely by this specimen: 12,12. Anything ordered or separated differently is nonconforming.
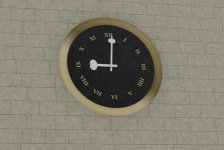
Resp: 9,01
